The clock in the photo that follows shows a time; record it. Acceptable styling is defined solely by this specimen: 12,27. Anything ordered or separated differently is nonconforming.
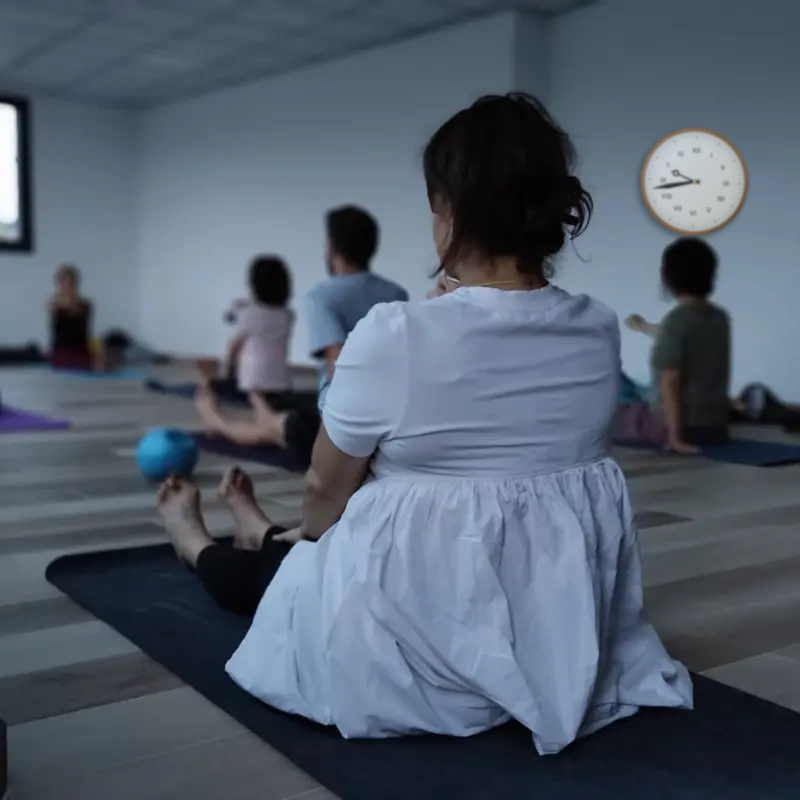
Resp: 9,43
